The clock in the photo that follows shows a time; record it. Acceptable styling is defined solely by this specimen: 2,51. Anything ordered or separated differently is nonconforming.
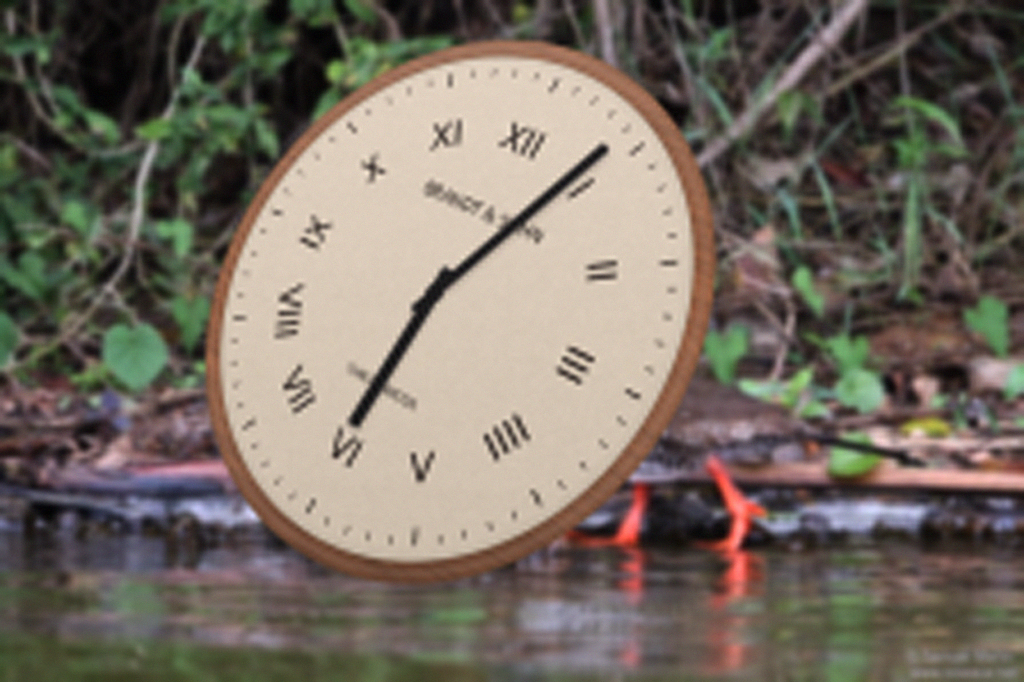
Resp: 6,04
